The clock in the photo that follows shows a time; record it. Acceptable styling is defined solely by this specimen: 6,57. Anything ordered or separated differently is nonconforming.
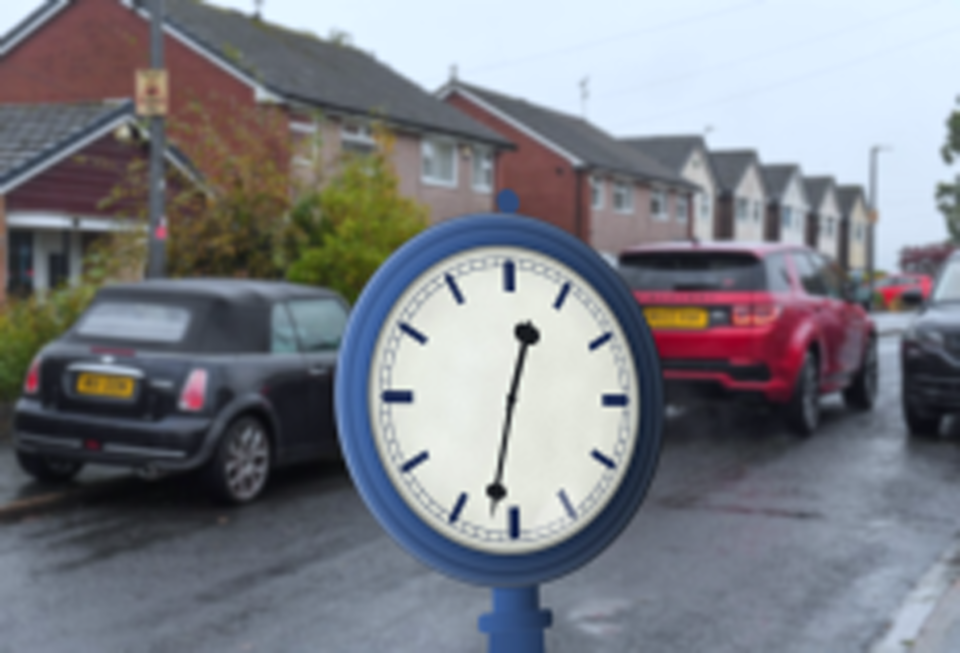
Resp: 12,32
